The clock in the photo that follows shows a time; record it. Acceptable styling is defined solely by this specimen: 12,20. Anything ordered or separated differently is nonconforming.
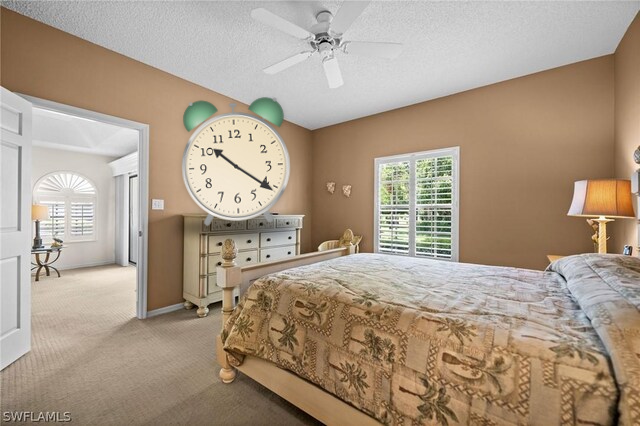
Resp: 10,21
